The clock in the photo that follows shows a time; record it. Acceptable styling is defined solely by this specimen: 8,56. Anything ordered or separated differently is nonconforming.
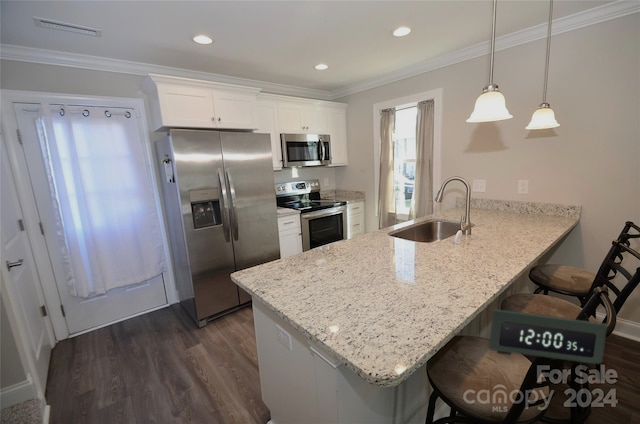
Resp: 12,00
